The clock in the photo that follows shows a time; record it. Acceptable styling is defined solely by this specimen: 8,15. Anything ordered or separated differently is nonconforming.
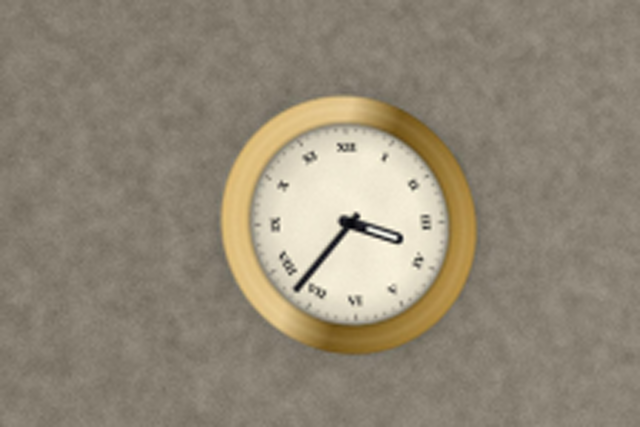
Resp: 3,37
